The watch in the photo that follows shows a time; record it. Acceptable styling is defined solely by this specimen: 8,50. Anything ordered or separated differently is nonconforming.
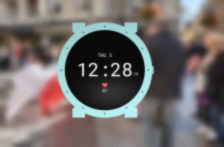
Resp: 12,28
